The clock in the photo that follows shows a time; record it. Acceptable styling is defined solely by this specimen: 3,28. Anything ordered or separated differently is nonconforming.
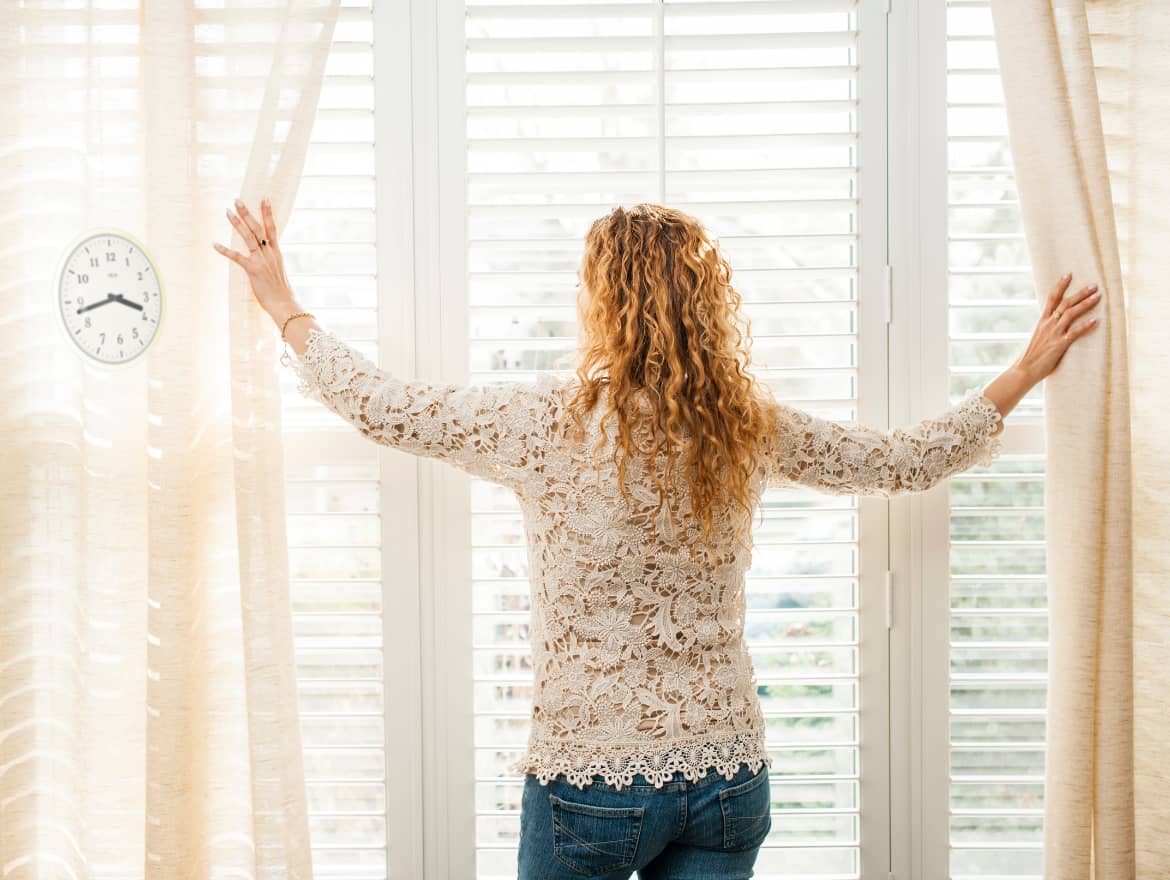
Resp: 3,43
